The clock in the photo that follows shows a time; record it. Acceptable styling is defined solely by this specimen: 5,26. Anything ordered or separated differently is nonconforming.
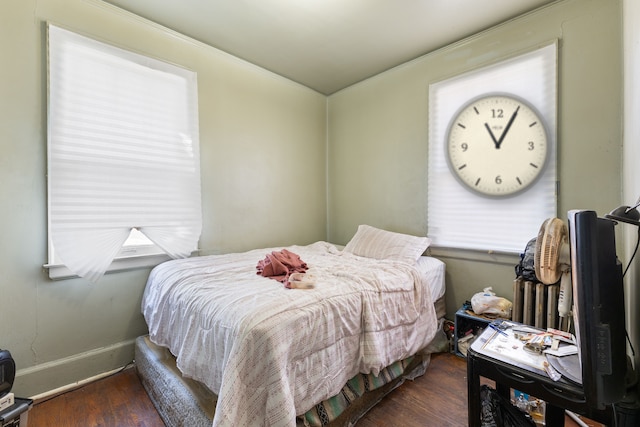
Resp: 11,05
